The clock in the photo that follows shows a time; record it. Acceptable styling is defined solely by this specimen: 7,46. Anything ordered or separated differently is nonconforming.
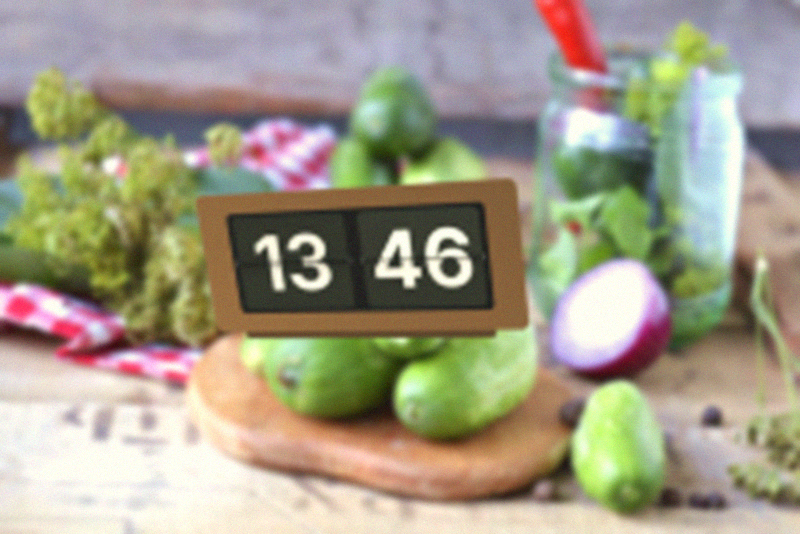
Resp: 13,46
